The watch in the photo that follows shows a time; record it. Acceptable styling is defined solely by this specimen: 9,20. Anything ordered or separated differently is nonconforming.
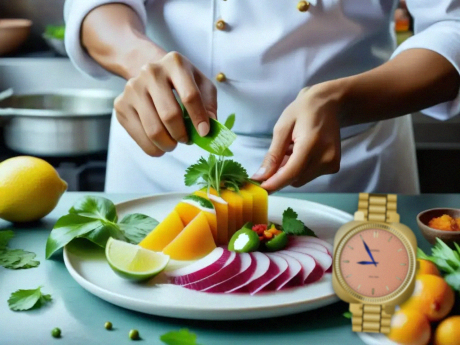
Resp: 8,55
